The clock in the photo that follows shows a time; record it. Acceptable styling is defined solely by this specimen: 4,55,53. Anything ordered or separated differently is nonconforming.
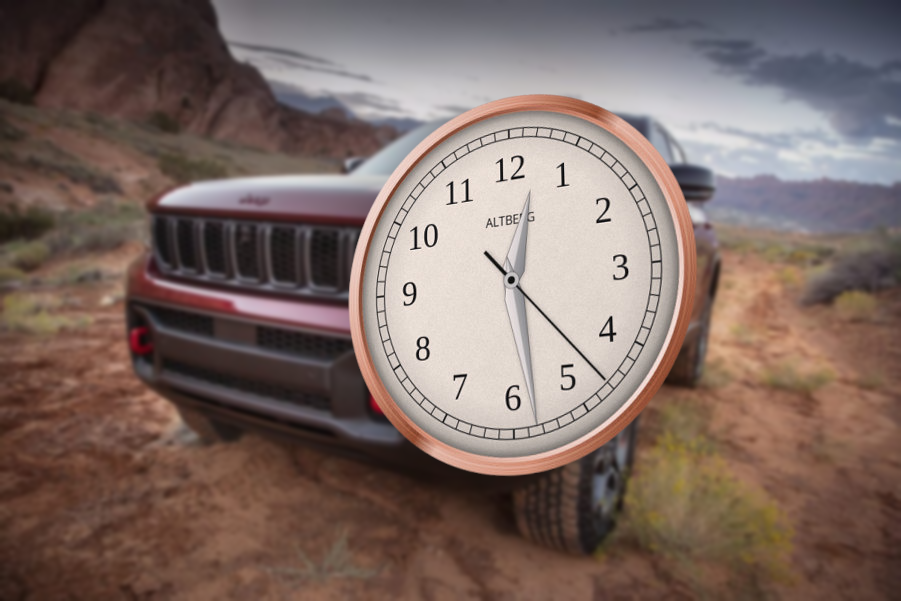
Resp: 12,28,23
